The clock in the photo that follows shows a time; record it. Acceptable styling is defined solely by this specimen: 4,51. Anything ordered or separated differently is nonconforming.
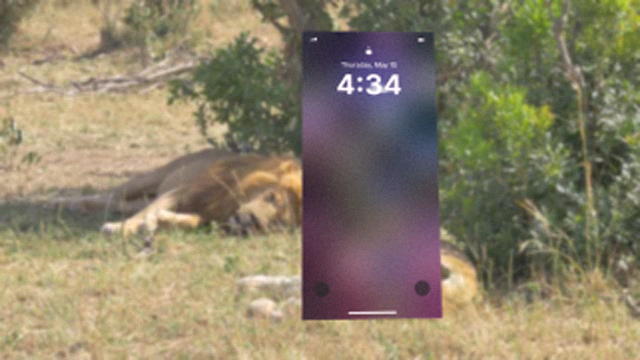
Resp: 4,34
